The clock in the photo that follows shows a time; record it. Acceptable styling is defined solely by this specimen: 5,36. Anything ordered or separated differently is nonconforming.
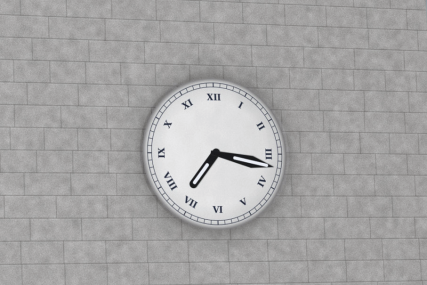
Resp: 7,17
